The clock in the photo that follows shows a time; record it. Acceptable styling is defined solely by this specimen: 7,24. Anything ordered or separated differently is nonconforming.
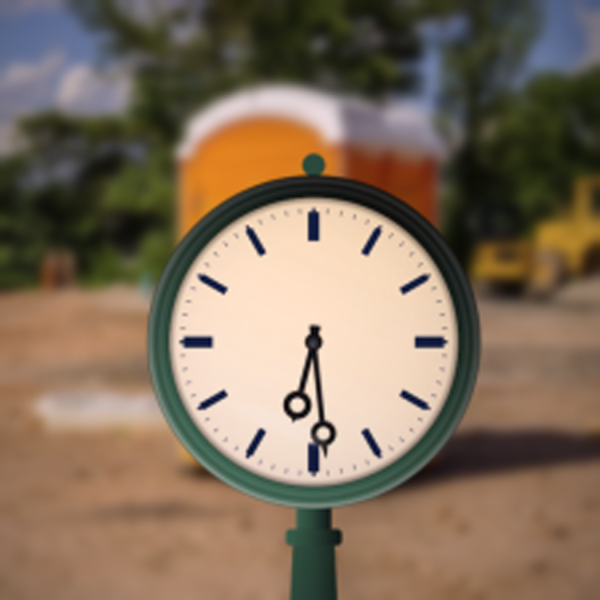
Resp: 6,29
